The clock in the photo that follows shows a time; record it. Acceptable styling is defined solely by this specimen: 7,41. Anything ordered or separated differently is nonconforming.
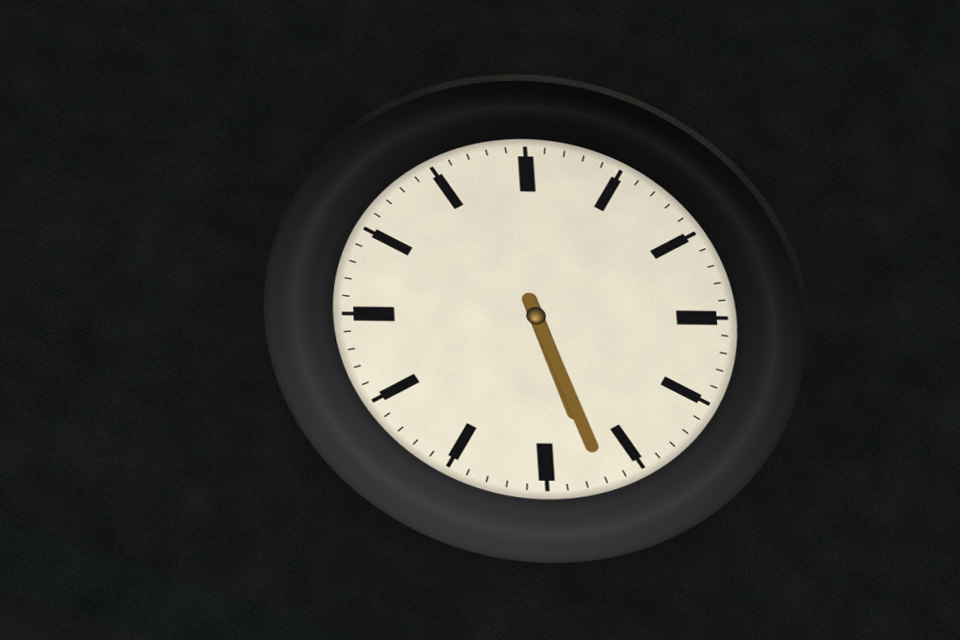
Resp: 5,27
